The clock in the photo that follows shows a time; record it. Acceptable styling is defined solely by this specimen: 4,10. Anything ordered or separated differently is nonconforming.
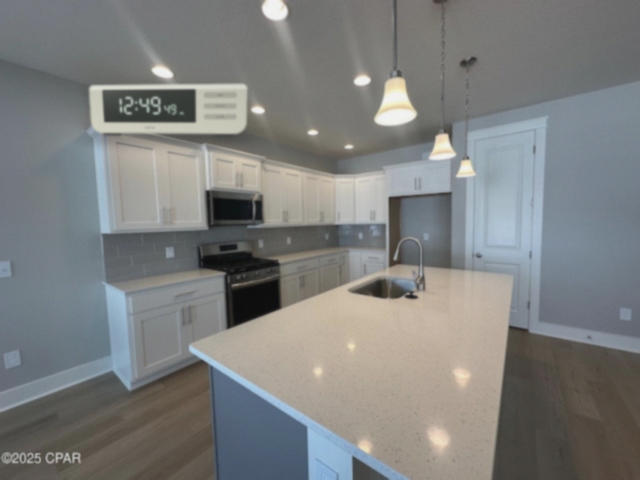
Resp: 12,49
